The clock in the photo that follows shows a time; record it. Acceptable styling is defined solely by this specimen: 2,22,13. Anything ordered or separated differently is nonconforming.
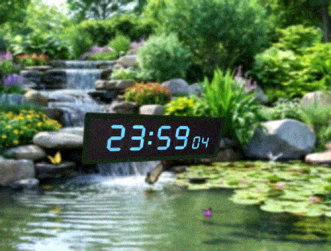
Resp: 23,59,04
